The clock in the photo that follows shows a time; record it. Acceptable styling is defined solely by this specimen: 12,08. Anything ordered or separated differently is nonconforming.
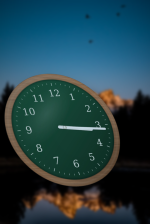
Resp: 3,16
